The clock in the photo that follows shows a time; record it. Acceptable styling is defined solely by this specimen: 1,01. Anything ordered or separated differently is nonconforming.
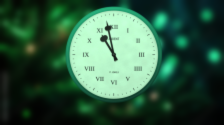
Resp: 10,58
